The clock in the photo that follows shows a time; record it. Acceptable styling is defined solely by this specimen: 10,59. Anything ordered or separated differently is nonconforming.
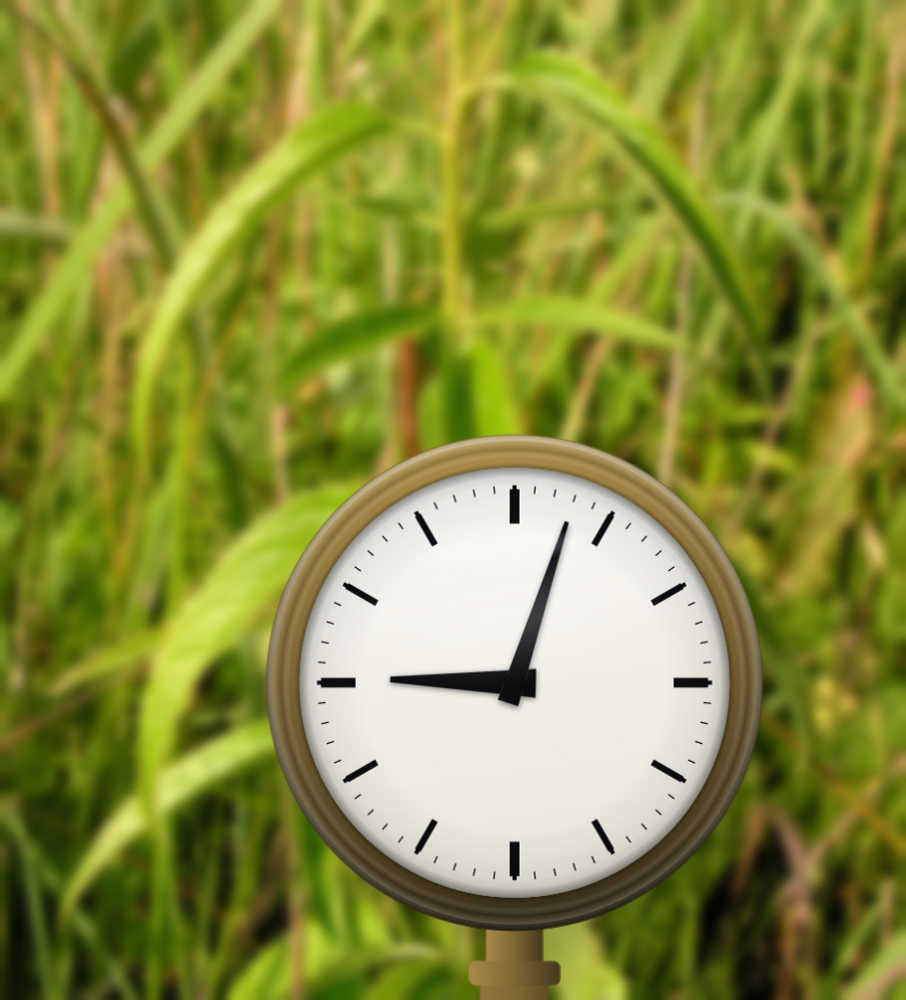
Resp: 9,03
